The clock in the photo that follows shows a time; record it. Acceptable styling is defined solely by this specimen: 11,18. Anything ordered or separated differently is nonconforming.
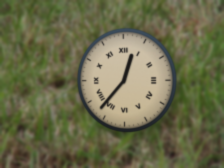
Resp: 12,37
